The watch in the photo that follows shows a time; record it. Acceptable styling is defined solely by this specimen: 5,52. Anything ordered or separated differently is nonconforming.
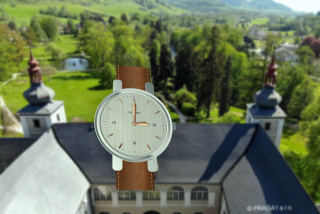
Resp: 3,00
